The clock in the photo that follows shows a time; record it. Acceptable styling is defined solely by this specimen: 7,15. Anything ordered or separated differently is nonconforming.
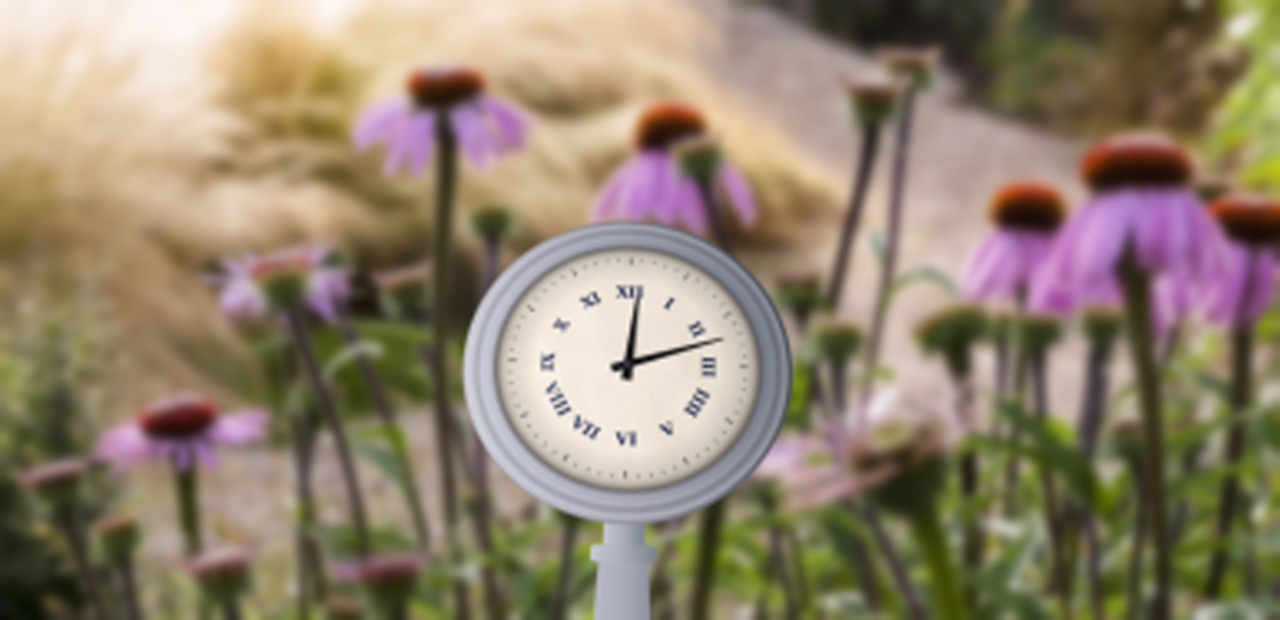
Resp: 12,12
